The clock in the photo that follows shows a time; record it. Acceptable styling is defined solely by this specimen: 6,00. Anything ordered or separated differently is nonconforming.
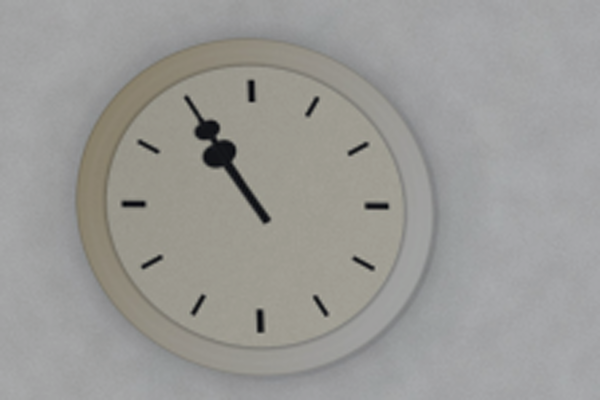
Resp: 10,55
